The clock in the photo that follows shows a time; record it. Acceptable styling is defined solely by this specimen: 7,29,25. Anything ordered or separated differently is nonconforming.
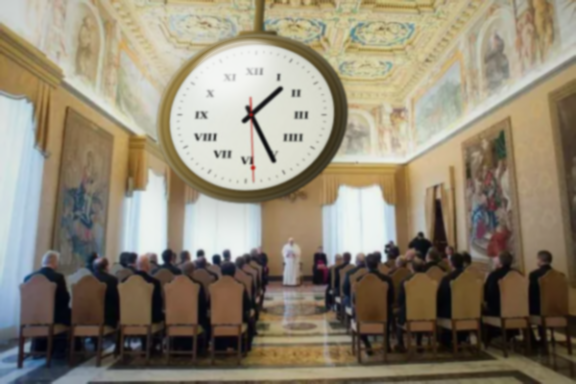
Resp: 1,25,29
